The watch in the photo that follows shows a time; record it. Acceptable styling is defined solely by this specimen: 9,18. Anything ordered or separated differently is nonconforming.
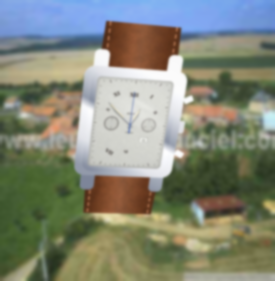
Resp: 12,52
